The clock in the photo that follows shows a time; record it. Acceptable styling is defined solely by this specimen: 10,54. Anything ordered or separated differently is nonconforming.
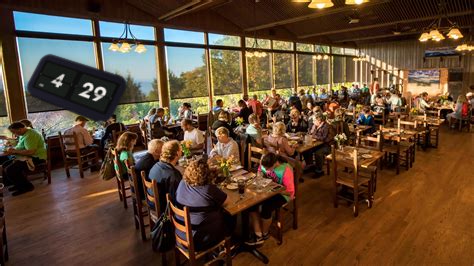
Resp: 4,29
